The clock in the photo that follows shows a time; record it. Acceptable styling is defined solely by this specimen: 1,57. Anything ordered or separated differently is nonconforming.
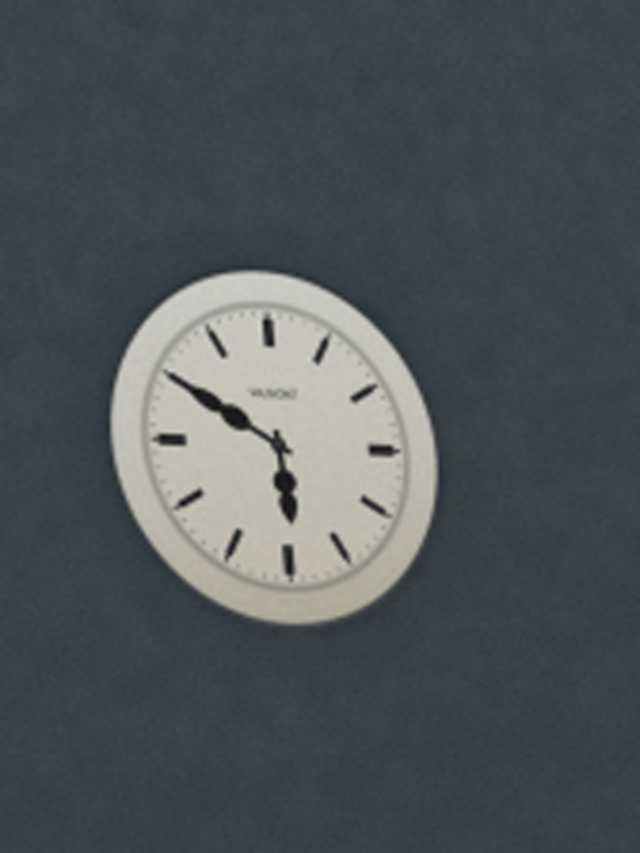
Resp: 5,50
